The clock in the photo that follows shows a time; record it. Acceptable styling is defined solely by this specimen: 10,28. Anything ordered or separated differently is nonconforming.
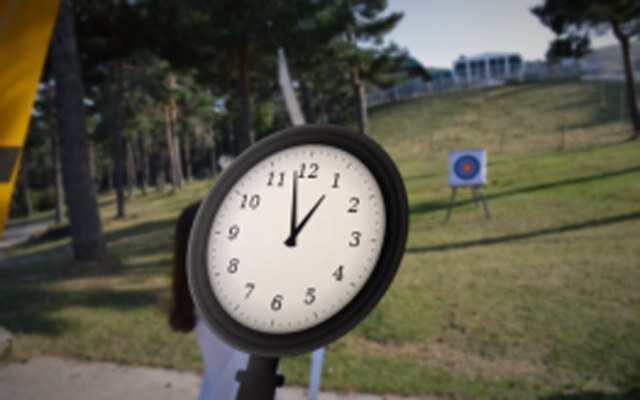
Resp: 12,58
